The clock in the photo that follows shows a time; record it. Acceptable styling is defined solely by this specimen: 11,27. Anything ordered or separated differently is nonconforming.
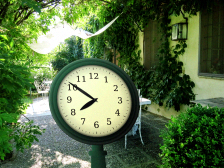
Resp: 7,51
